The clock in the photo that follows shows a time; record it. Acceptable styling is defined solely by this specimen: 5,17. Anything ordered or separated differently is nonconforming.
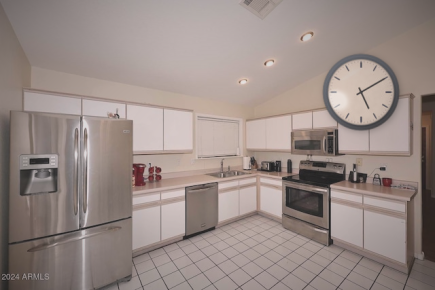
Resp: 5,10
